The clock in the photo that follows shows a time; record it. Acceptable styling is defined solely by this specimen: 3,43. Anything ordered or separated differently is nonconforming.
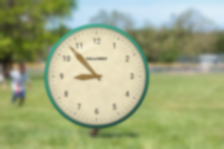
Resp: 8,53
